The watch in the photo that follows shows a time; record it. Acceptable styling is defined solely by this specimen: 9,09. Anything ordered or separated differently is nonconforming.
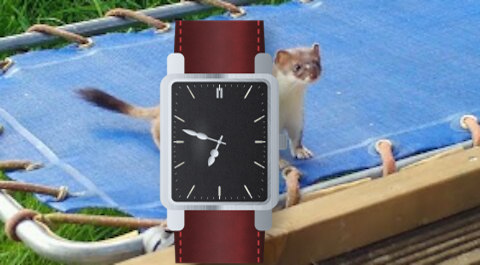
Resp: 6,48
